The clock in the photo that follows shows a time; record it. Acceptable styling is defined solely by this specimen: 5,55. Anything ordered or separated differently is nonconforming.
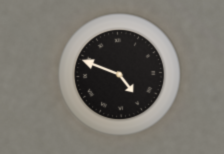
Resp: 4,49
